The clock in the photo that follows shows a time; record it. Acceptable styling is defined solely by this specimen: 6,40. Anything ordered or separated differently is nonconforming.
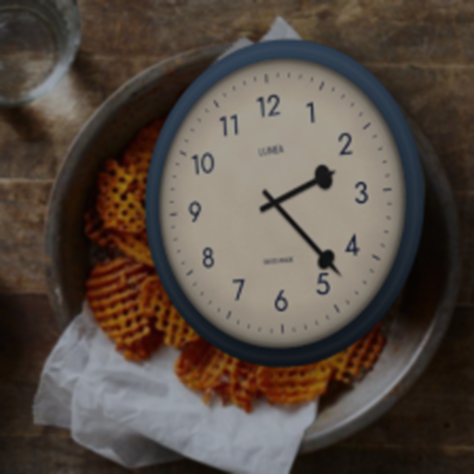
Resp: 2,23
